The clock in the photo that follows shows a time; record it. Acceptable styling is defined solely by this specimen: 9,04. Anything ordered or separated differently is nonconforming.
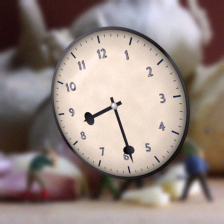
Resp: 8,29
